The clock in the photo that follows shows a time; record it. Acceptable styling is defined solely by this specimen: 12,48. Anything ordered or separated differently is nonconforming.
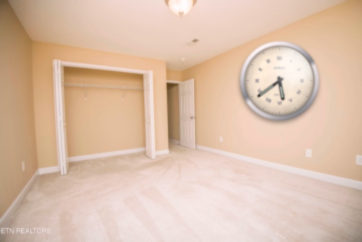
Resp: 5,39
